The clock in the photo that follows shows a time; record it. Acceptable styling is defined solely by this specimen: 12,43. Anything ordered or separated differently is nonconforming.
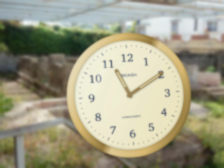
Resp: 11,10
